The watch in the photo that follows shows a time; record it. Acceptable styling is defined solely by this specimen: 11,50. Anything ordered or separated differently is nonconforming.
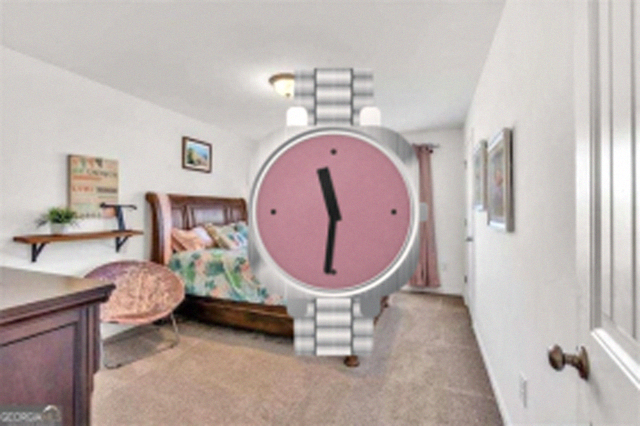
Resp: 11,31
